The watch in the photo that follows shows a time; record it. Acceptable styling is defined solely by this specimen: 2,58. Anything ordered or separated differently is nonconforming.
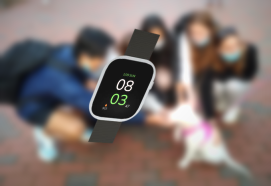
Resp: 8,03
